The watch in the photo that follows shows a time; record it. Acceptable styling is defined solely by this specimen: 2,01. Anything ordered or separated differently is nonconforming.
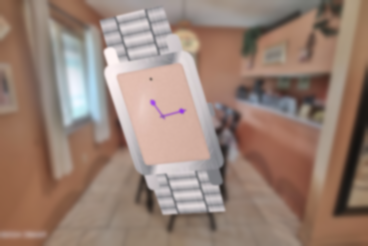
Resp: 11,14
